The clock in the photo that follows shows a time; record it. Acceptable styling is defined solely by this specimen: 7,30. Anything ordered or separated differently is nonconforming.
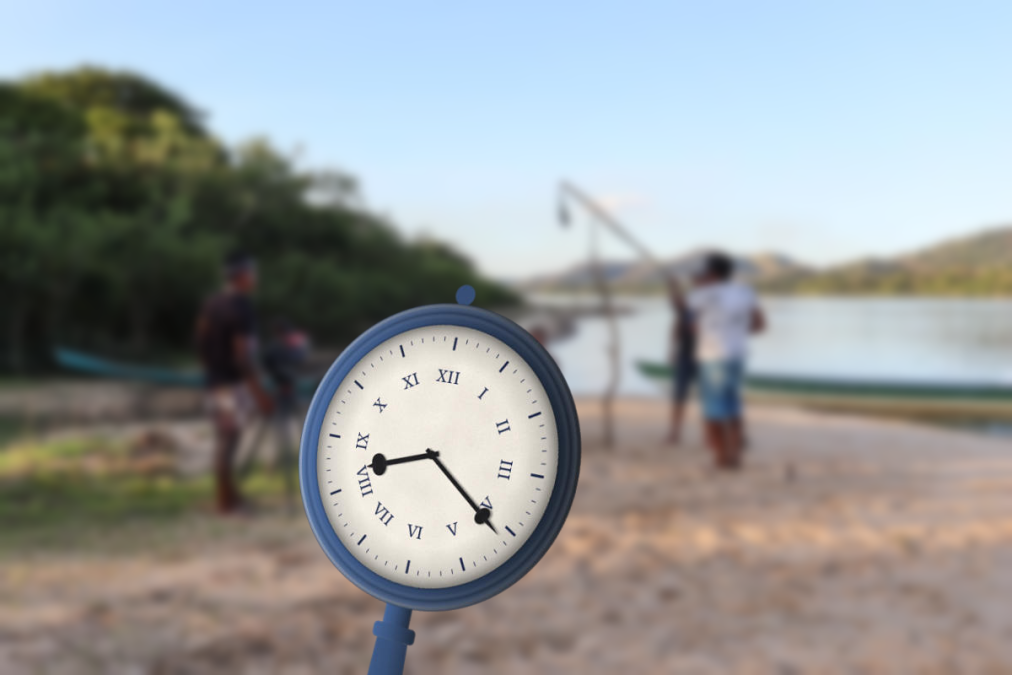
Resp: 8,21
